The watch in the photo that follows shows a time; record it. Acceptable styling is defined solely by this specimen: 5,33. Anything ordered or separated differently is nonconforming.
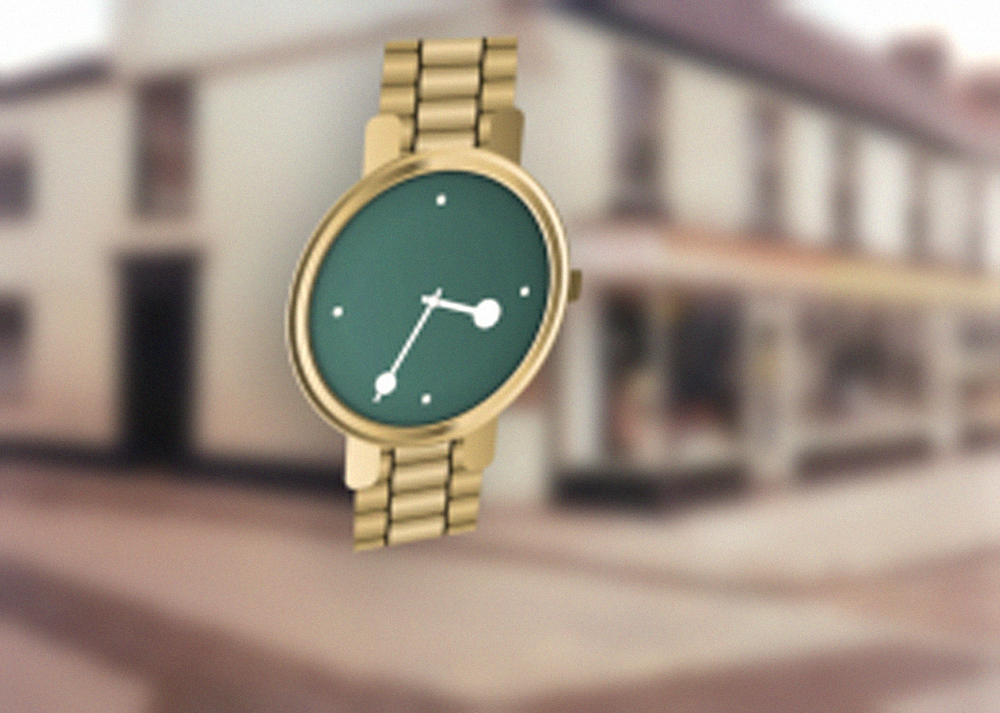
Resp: 3,35
